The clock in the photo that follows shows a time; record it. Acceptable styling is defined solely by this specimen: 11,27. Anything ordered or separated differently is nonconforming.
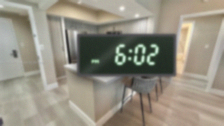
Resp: 6,02
